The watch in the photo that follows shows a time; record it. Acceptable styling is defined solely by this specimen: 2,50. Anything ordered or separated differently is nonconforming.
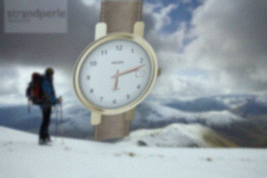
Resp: 6,12
